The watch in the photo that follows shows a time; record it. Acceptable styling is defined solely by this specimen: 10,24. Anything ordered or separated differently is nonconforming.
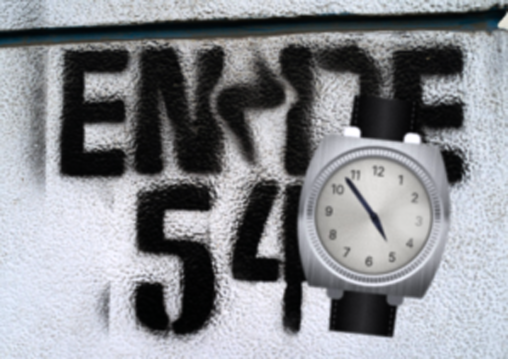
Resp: 4,53
